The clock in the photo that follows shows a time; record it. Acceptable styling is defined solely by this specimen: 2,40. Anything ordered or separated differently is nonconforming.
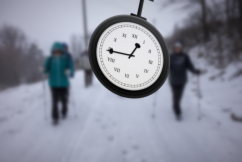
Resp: 12,44
